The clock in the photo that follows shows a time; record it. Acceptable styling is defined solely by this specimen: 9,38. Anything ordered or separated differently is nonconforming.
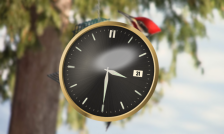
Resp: 3,30
